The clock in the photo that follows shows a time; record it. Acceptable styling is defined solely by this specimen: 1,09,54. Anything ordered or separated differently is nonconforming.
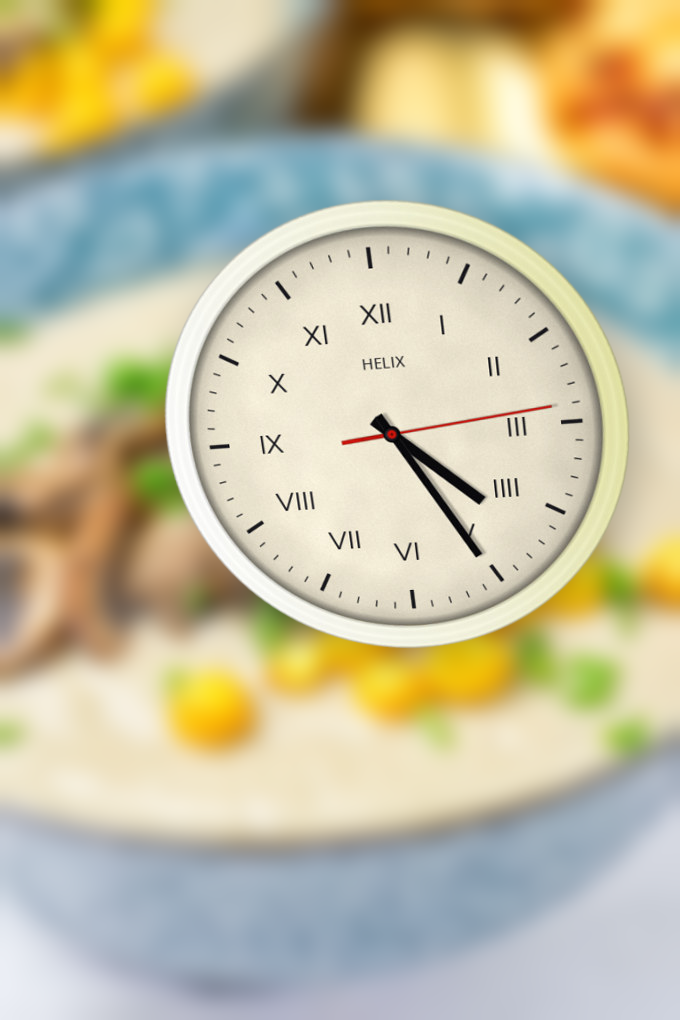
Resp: 4,25,14
